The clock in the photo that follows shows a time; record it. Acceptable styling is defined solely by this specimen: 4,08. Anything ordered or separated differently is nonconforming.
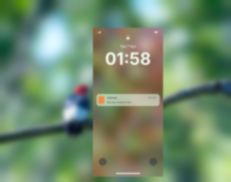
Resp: 1,58
